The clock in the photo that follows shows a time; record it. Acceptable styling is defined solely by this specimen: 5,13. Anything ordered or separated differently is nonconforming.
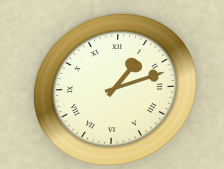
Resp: 1,12
